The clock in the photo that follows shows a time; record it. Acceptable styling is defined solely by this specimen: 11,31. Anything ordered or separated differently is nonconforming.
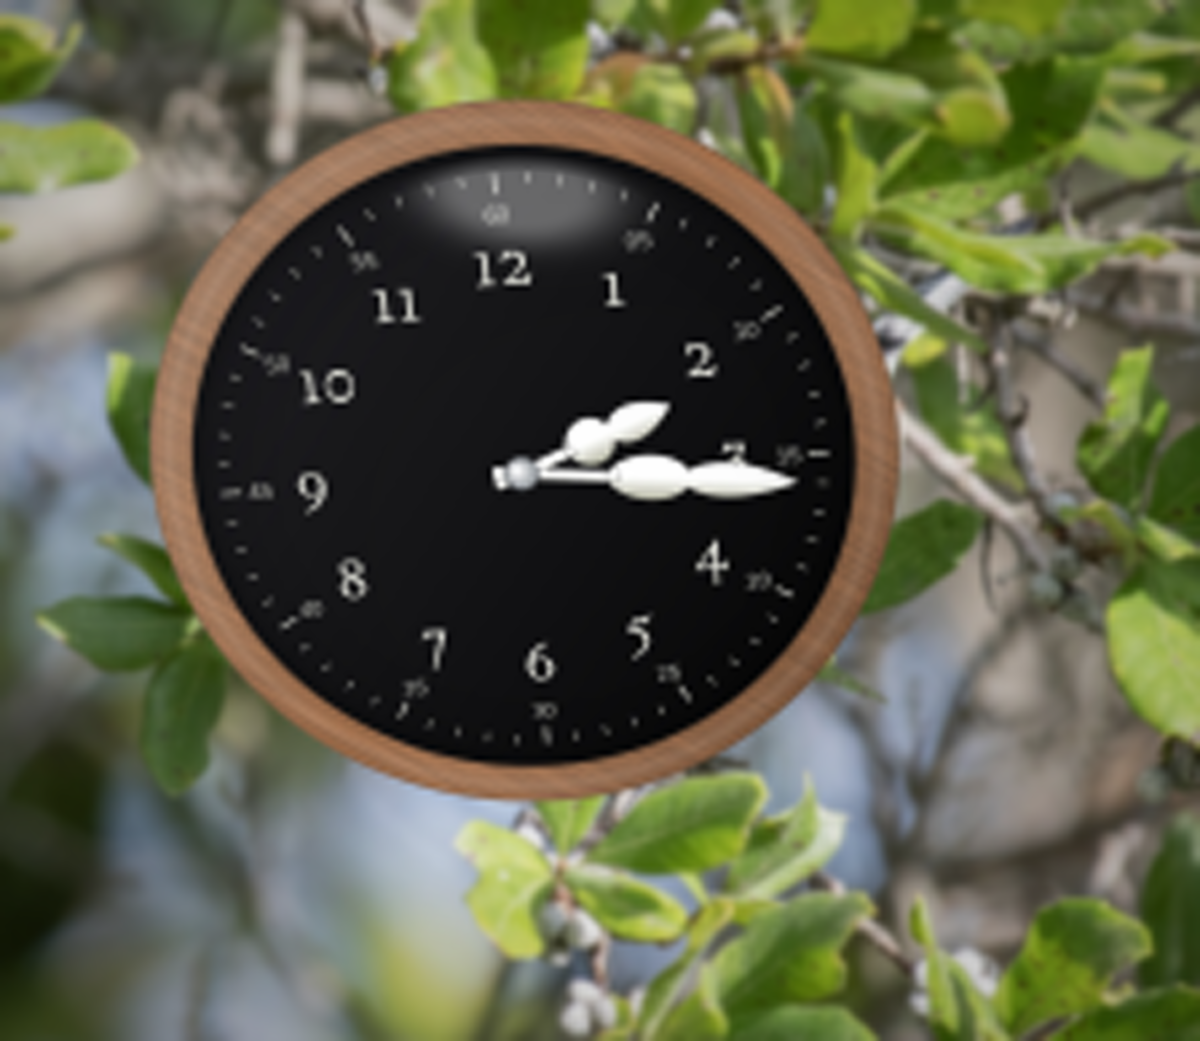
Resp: 2,16
